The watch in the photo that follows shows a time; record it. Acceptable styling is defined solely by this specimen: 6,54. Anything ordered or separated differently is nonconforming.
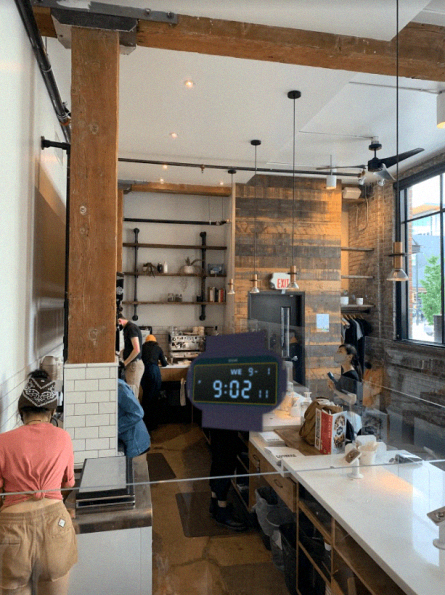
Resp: 9,02
